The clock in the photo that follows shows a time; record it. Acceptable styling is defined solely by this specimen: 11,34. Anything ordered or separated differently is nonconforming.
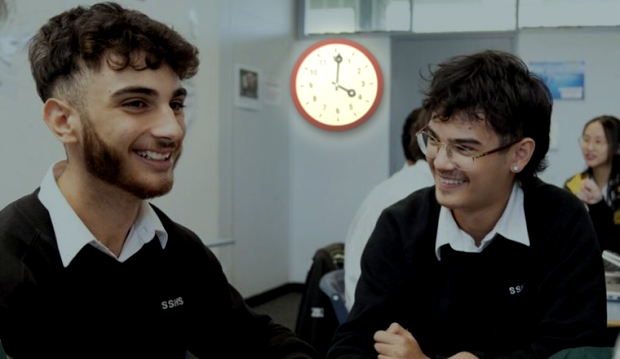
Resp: 4,01
